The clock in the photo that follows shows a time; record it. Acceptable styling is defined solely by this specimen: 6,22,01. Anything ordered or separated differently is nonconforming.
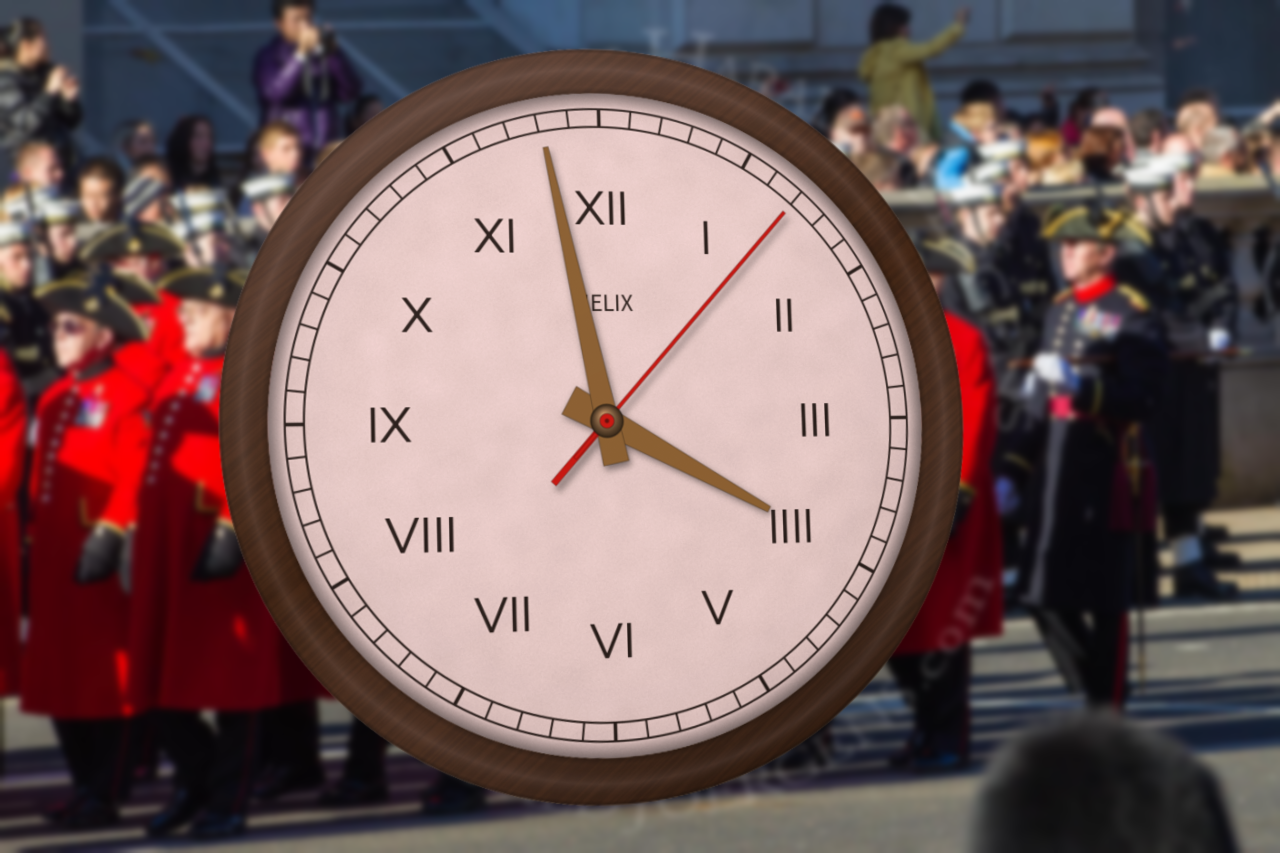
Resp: 3,58,07
